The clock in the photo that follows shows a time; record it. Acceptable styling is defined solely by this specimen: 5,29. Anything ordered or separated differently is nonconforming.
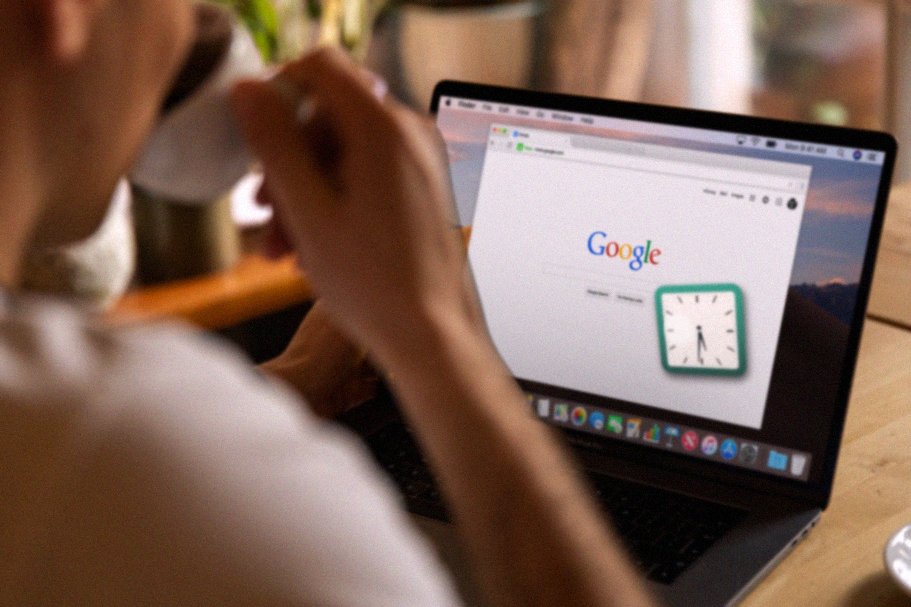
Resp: 5,31
